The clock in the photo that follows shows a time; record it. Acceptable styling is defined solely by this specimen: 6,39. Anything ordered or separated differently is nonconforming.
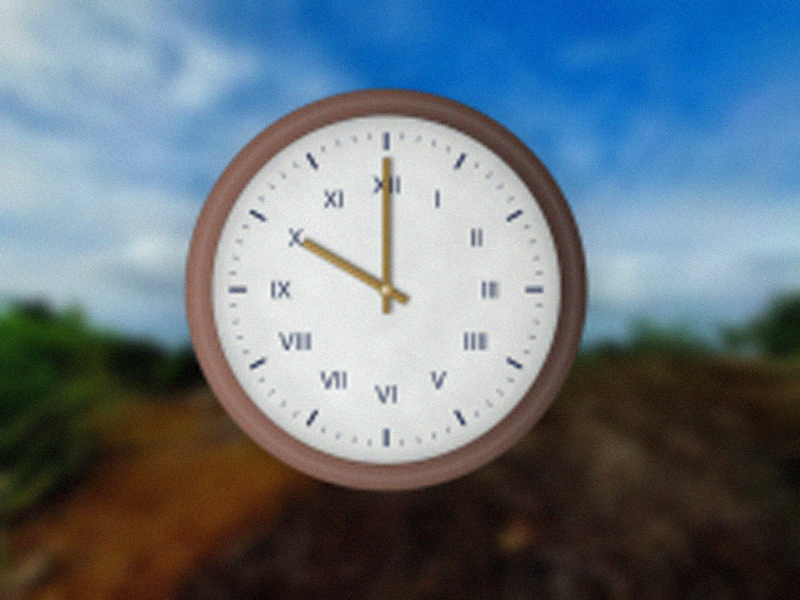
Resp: 10,00
